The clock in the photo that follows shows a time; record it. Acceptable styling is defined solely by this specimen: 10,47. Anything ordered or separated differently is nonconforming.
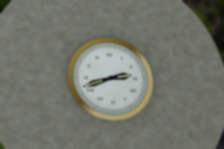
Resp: 2,42
